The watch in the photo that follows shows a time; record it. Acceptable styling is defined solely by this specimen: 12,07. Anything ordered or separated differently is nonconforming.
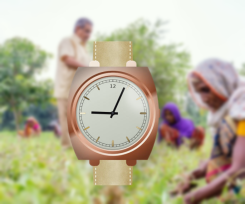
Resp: 9,04
